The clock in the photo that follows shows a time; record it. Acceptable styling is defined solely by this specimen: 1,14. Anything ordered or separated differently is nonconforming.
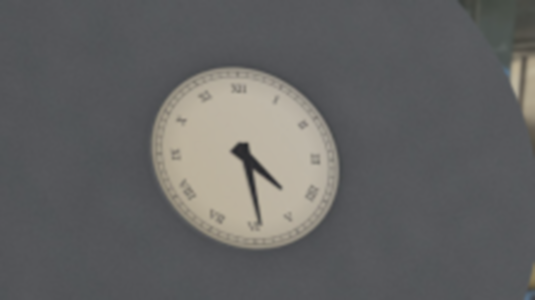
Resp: 4,29
